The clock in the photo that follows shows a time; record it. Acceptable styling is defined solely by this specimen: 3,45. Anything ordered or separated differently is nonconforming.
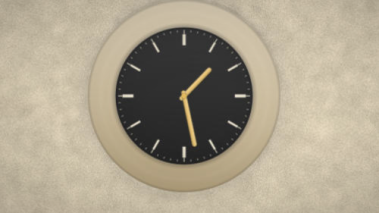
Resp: 1,28
